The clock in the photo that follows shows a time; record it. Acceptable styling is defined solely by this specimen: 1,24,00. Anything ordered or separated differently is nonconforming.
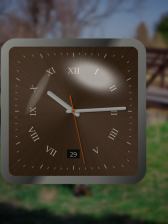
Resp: 10,14,28
